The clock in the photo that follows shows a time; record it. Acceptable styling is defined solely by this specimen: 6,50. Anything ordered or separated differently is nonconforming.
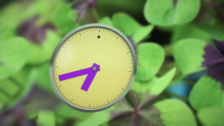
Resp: 6,42
